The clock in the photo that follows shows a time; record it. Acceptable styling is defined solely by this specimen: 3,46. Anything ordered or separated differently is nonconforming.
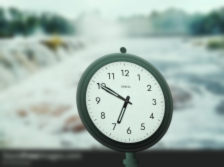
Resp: 6,50
